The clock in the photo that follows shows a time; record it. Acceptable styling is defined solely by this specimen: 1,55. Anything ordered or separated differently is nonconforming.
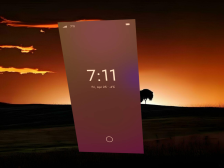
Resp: 7,11
